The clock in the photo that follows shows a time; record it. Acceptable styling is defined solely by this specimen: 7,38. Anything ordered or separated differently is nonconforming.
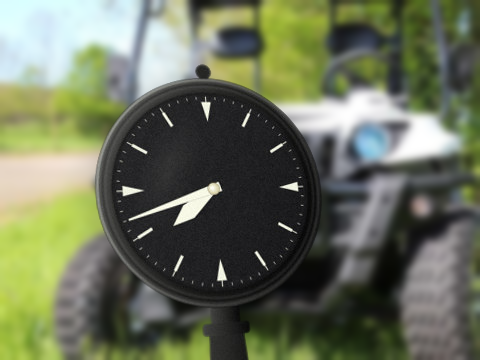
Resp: 7,42
